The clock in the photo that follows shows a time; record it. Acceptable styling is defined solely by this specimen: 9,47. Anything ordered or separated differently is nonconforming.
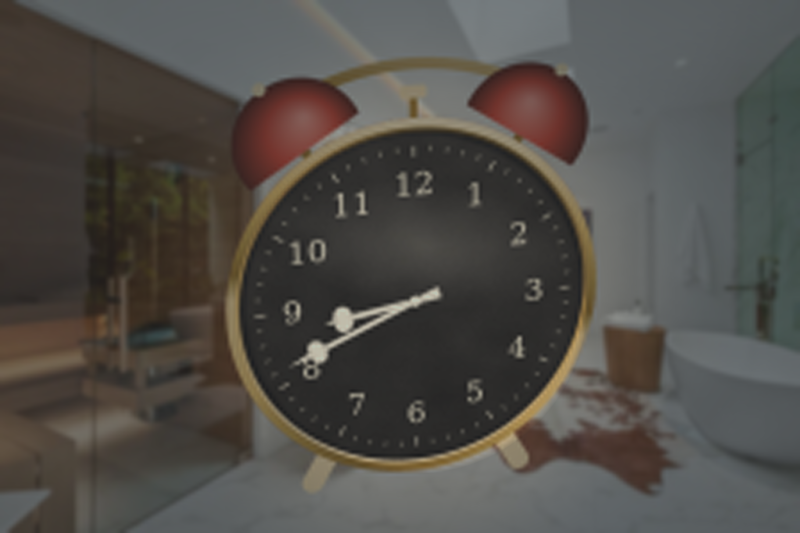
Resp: 8,41
